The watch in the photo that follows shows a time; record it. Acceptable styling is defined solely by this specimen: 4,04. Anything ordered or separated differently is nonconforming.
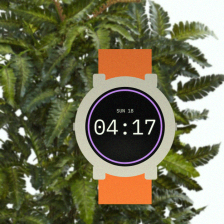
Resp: 4,17
